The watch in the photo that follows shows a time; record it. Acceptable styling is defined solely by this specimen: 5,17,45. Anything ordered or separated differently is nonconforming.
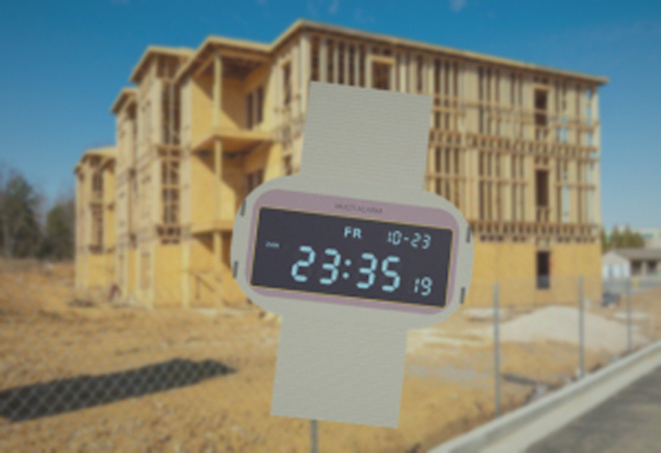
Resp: 23,35,19
